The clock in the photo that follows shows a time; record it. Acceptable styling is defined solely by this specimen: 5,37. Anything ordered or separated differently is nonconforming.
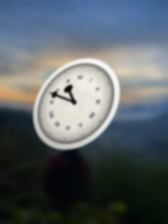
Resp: 10,48
